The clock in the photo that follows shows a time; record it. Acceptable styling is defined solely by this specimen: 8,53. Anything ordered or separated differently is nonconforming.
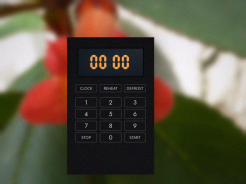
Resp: 0,00
